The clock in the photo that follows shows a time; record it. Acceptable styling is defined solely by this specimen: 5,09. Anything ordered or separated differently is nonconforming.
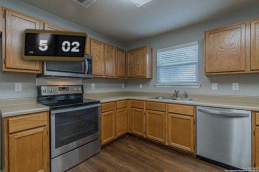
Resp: 5,02
